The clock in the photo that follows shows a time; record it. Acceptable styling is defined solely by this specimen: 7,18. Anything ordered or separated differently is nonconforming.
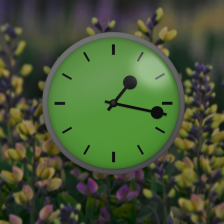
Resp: 1,17
